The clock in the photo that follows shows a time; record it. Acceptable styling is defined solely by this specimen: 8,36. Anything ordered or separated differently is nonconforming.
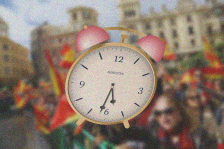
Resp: 5,32
